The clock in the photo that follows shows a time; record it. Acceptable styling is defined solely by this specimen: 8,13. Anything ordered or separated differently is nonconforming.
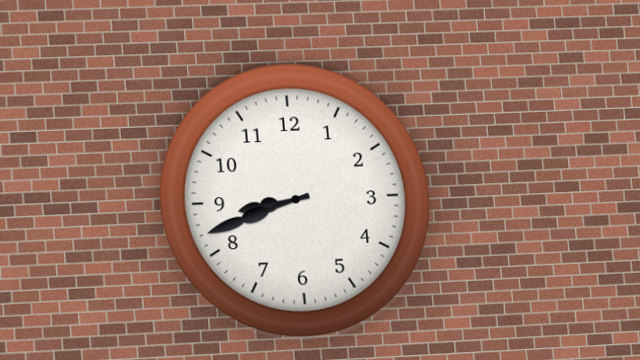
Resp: 8,42
